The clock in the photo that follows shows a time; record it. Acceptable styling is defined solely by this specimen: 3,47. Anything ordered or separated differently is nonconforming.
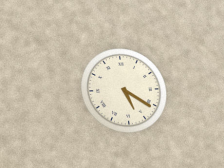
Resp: 5,21
